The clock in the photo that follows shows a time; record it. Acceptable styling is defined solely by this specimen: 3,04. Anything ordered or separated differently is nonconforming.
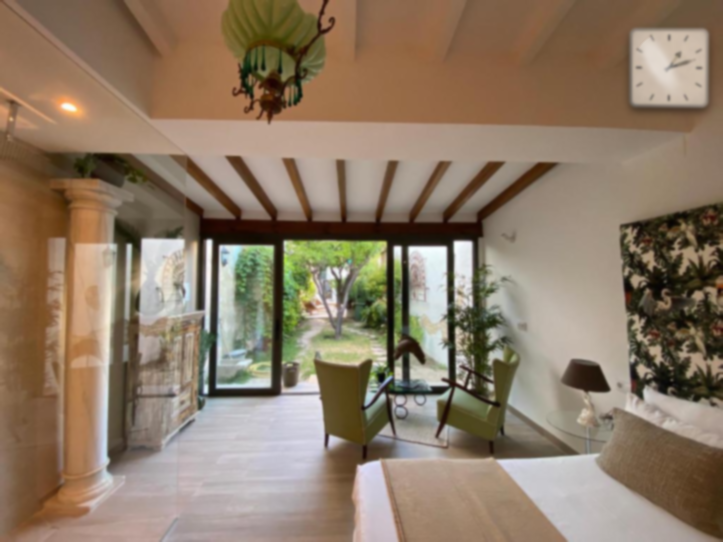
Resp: 1,12
